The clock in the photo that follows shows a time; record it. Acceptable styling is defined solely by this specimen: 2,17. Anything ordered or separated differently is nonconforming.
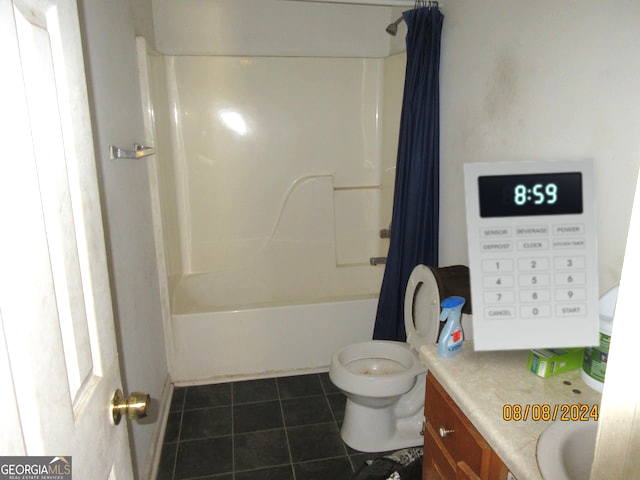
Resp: 8,59
